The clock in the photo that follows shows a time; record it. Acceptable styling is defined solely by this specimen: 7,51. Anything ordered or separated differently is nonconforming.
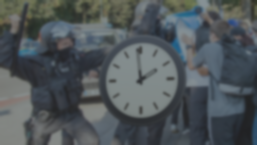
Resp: 1,59
